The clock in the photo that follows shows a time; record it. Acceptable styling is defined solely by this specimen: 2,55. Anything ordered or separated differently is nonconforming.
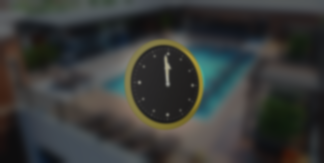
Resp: 11,59
